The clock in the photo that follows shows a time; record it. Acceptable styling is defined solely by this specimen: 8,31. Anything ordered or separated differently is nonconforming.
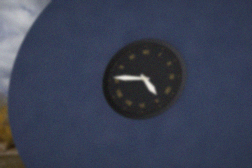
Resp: 4,46
